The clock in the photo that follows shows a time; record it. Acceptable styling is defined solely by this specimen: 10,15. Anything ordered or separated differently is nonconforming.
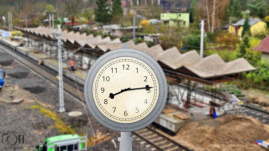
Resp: 8,14
